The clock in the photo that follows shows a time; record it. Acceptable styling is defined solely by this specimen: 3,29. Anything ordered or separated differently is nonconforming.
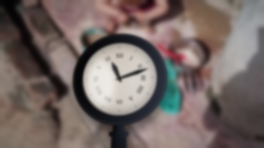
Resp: 11,12
